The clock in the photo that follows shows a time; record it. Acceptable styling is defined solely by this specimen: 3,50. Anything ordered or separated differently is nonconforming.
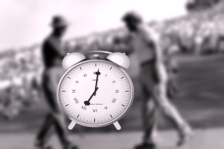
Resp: 7,01
